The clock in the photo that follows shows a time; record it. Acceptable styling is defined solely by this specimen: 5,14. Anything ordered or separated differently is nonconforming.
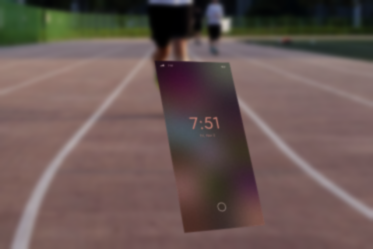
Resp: 7,51
